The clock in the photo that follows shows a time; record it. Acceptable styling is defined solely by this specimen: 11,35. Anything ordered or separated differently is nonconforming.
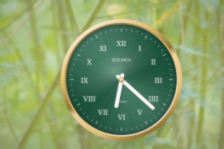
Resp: 6,22
